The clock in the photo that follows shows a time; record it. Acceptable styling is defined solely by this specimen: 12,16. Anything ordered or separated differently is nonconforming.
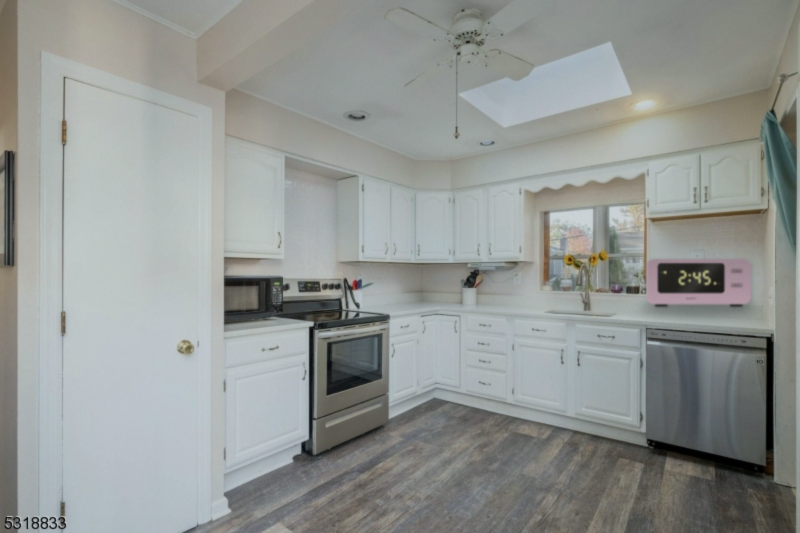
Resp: 2,45
